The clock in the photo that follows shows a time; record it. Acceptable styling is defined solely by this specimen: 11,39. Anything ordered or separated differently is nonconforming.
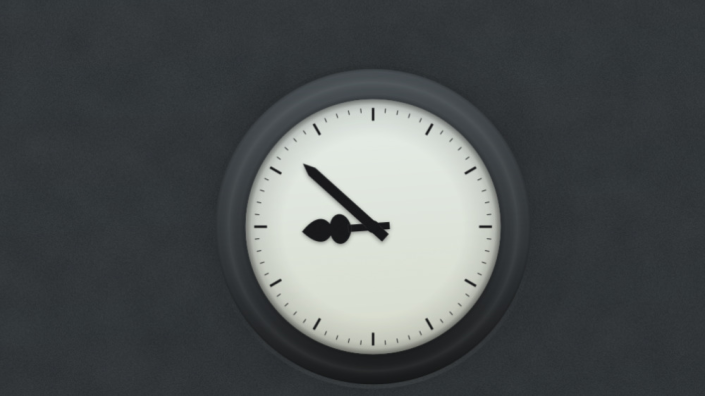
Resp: 8,52
